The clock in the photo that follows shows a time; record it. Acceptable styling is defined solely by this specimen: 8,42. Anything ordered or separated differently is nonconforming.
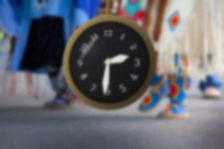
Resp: 2,31
